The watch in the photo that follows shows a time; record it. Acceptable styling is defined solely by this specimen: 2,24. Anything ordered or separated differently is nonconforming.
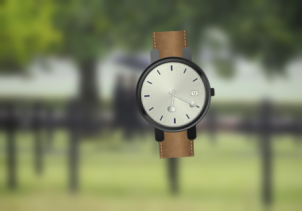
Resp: 6,20
